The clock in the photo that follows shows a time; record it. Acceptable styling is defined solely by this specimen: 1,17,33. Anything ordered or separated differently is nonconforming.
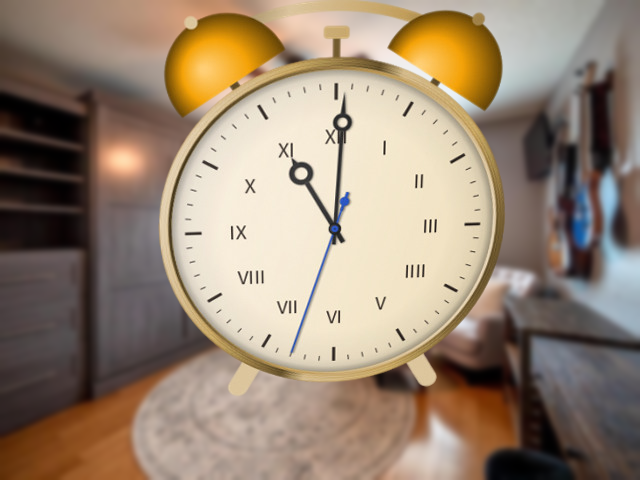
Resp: 11,00,33
